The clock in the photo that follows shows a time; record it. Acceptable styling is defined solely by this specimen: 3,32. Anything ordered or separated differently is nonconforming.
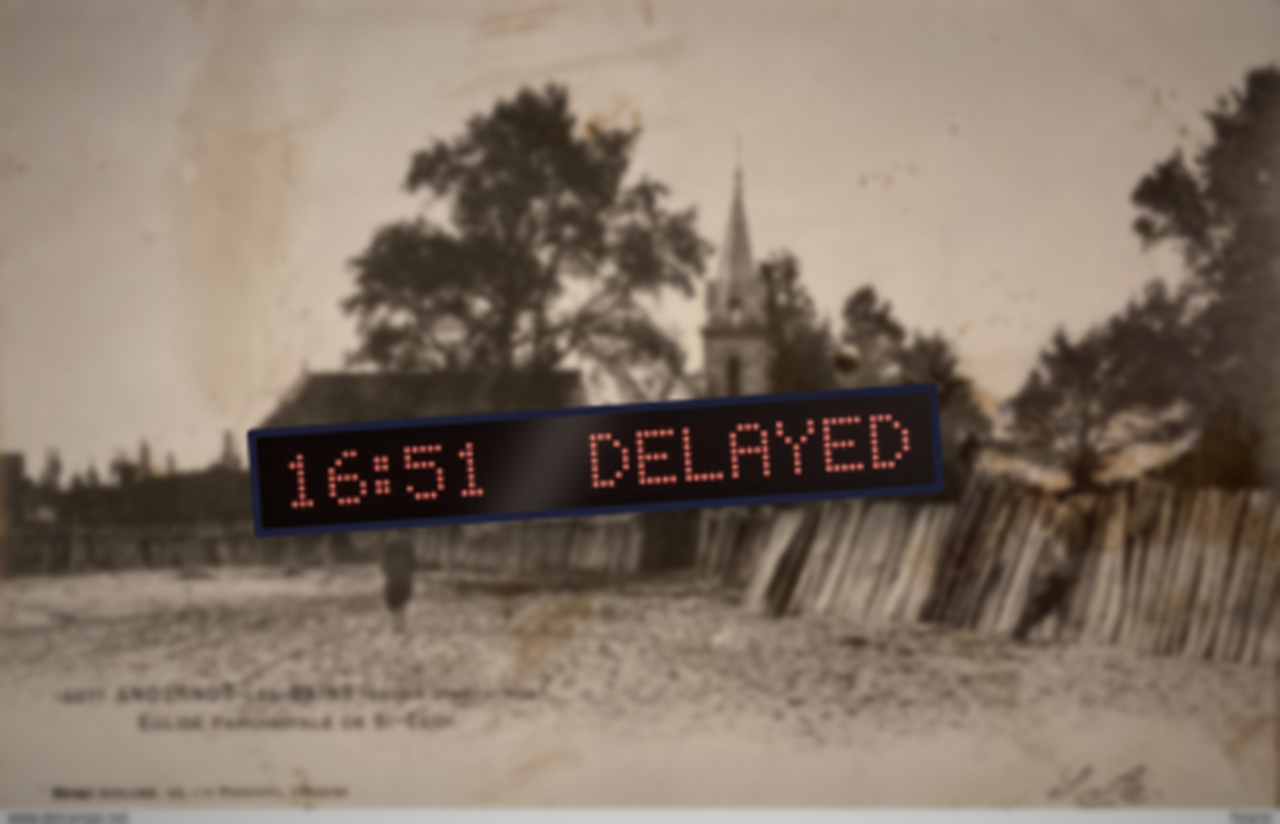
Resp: 16,51
